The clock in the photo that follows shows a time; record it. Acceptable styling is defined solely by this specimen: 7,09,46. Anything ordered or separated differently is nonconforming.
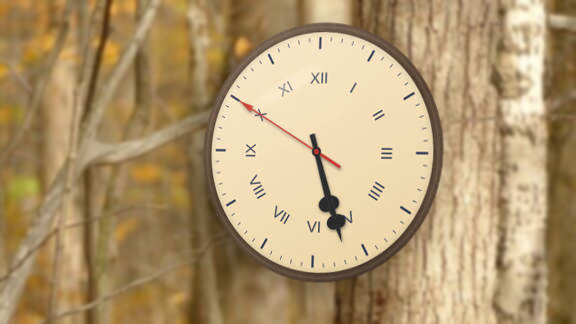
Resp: 5,26,50
